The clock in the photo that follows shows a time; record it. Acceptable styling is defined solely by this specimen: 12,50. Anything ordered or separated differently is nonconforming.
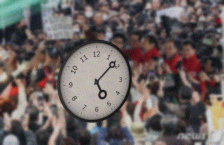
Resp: 5,08
